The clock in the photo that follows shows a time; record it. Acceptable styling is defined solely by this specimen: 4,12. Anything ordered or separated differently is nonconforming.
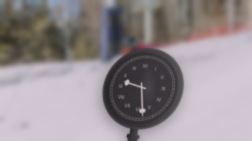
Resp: 9,28
